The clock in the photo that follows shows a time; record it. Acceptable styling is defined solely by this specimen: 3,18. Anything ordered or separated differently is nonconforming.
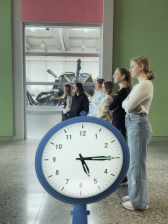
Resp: 5,15
